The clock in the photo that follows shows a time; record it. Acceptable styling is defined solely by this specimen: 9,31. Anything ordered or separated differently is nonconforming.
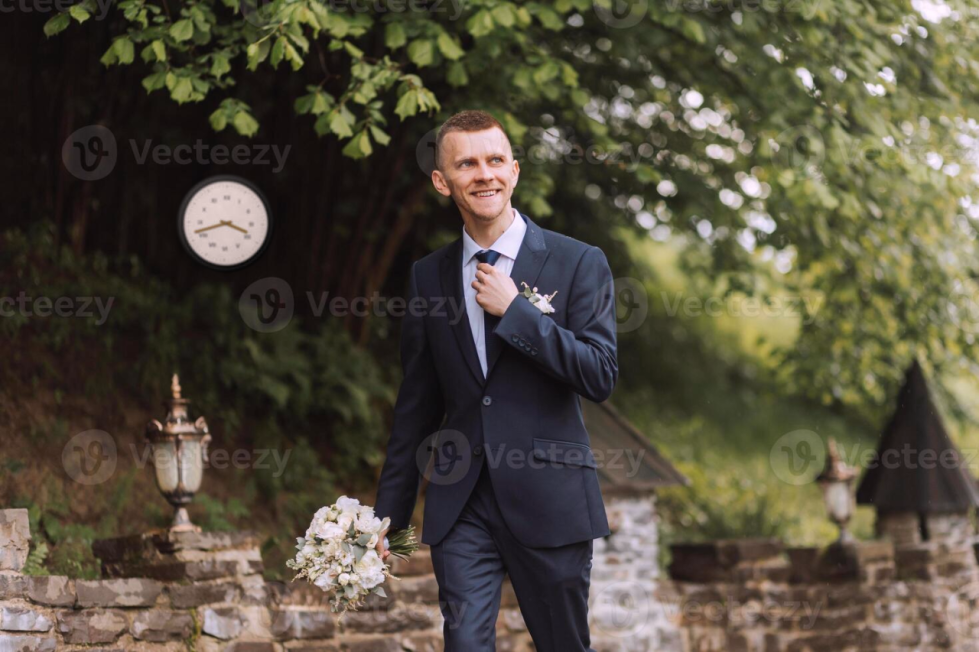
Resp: 3,42
